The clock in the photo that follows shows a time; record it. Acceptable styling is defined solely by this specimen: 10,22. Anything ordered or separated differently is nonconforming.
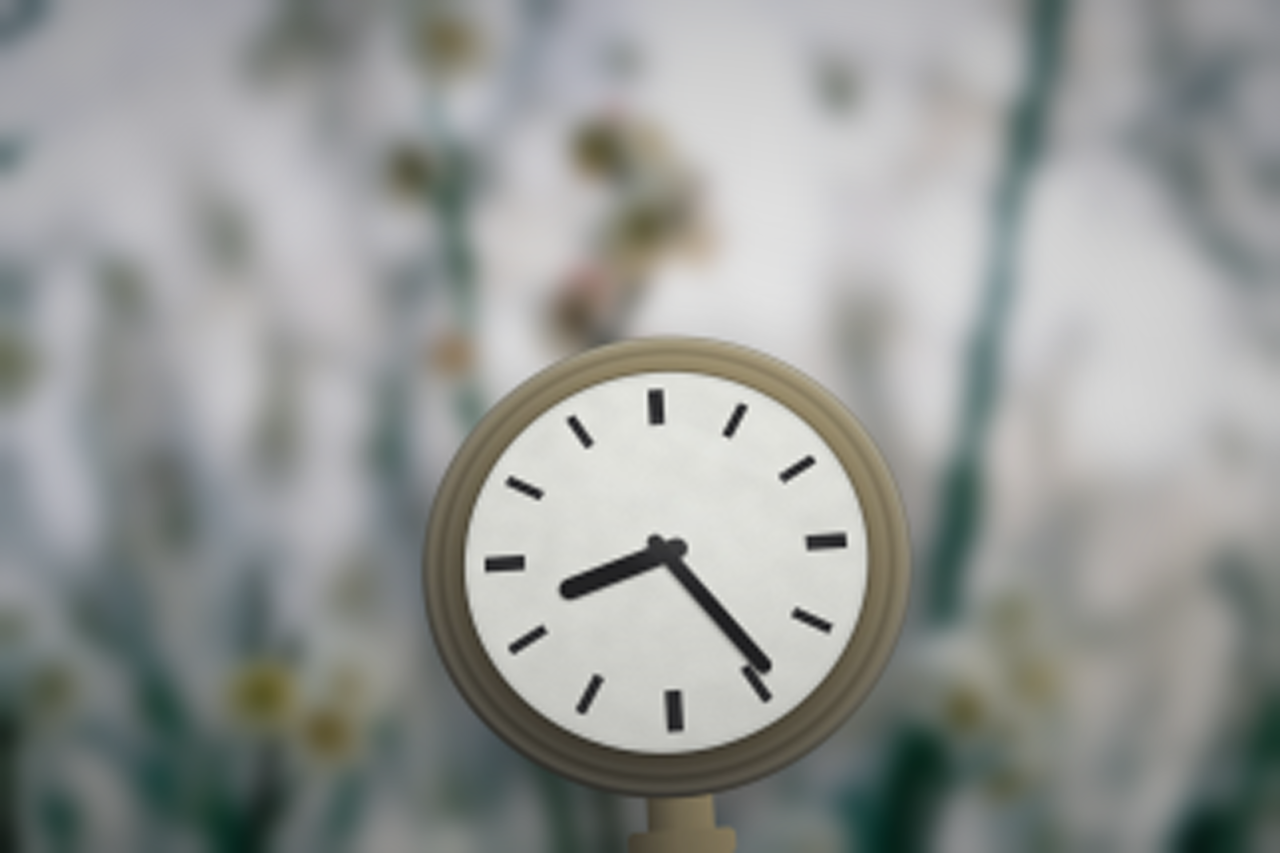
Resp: 8,24
